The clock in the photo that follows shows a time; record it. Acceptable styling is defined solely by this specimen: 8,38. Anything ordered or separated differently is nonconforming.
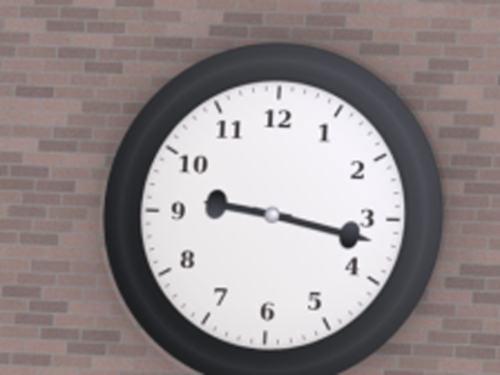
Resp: 9,17
